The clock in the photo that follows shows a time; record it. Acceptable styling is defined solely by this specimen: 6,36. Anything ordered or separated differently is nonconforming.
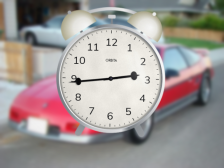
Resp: 2,44
